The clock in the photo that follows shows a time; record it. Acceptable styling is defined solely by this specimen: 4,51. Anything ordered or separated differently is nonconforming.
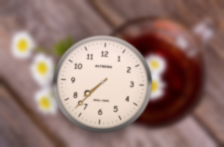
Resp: 7,37
